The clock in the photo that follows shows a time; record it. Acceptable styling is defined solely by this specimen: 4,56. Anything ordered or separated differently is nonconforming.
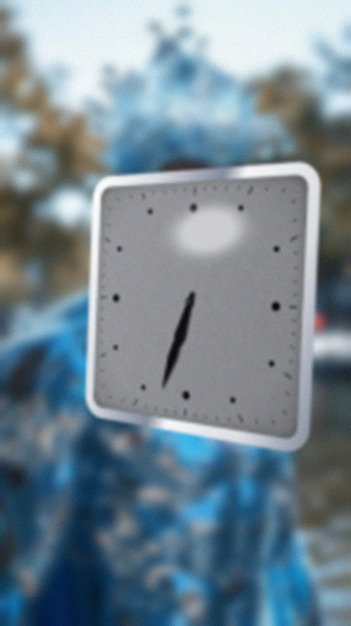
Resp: 6,33
